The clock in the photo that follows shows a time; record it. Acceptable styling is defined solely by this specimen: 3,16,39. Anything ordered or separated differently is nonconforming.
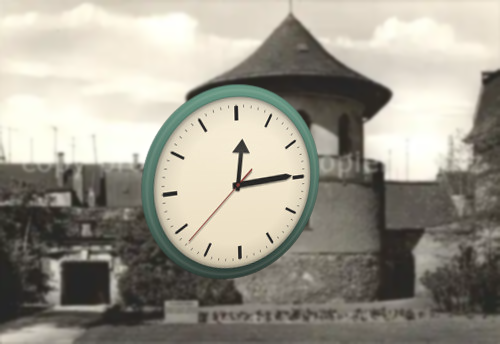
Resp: 12,14,38
